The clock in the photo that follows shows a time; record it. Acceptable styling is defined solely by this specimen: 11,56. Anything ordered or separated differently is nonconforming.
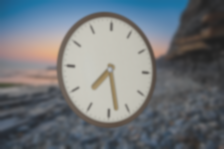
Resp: 7,28
